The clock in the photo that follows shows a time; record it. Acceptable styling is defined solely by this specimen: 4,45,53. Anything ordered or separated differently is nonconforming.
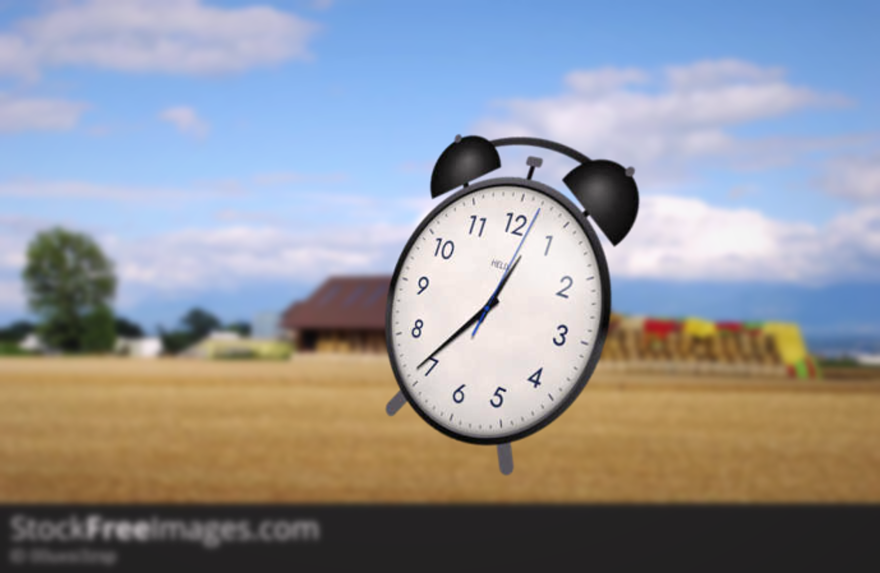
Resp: 12,36,02
